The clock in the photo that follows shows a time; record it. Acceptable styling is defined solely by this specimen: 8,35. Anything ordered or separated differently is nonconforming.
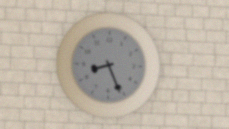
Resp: 8,26
